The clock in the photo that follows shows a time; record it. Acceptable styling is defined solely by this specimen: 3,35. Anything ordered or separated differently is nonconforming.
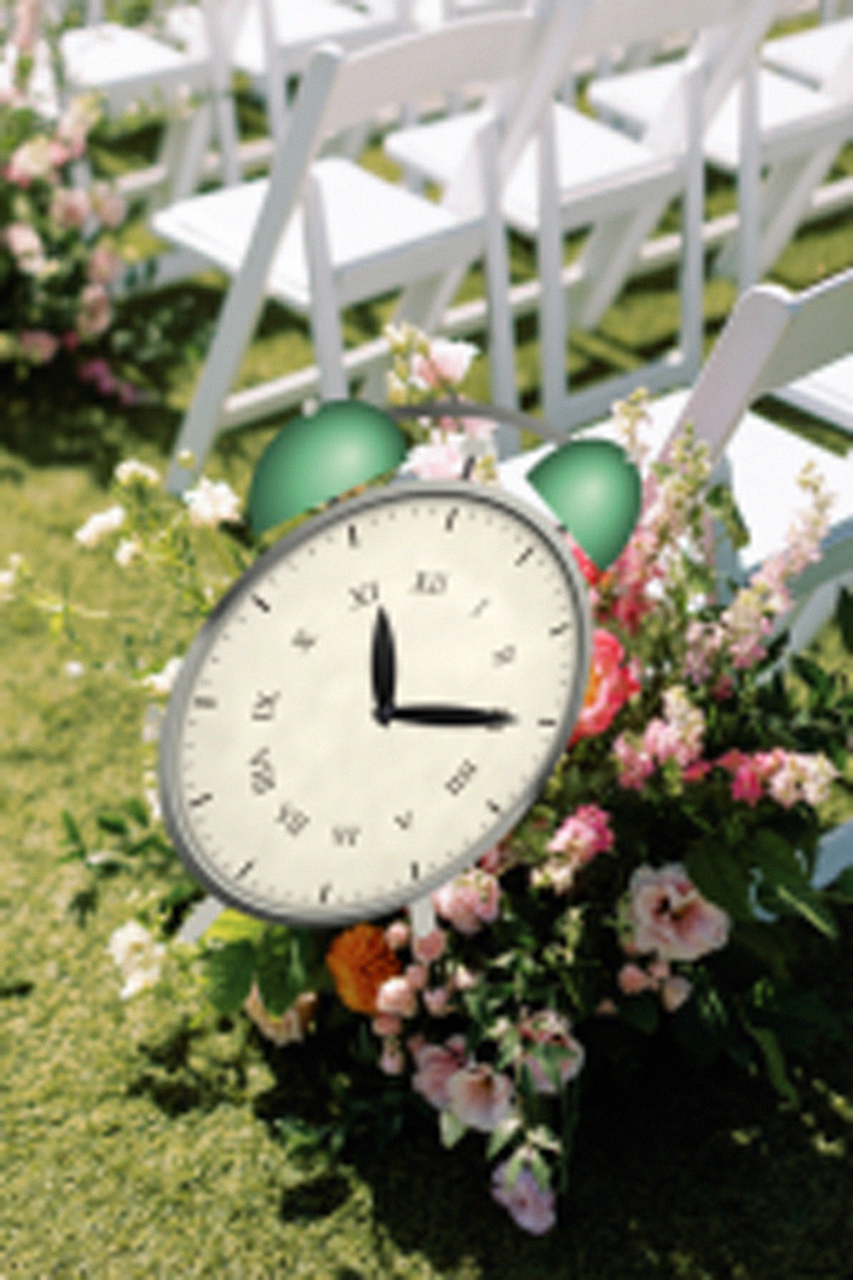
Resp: 11,15
